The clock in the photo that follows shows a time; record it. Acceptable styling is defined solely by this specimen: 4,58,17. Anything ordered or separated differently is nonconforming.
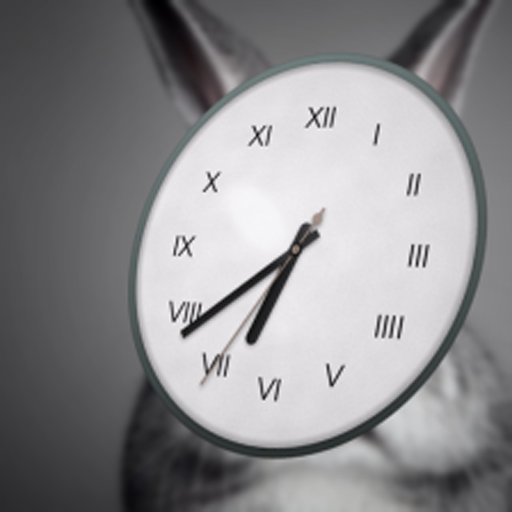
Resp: 6,38,35
